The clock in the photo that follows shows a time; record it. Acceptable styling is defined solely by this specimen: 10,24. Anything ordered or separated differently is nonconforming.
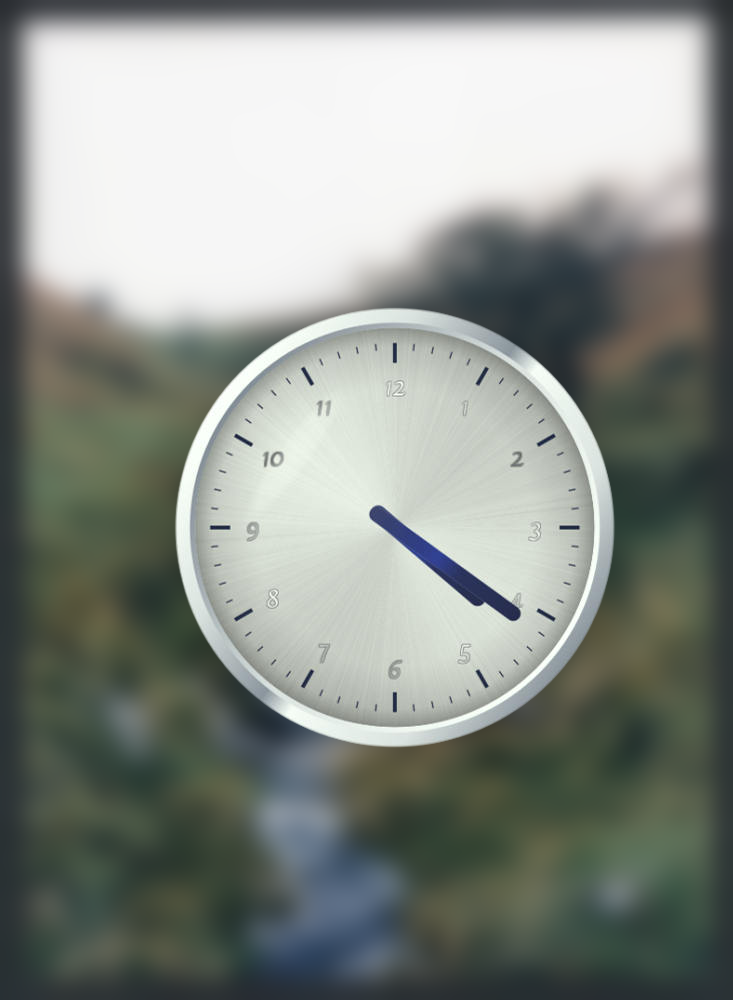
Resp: 4,21
